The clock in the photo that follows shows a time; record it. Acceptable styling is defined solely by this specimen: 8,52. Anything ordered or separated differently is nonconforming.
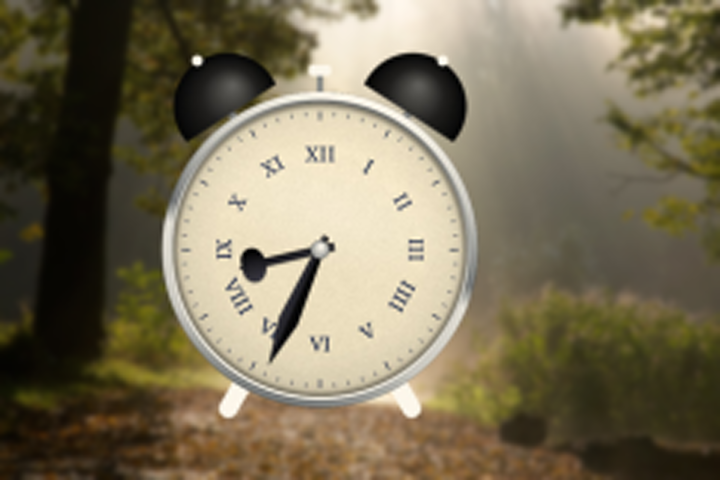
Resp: 8,34
